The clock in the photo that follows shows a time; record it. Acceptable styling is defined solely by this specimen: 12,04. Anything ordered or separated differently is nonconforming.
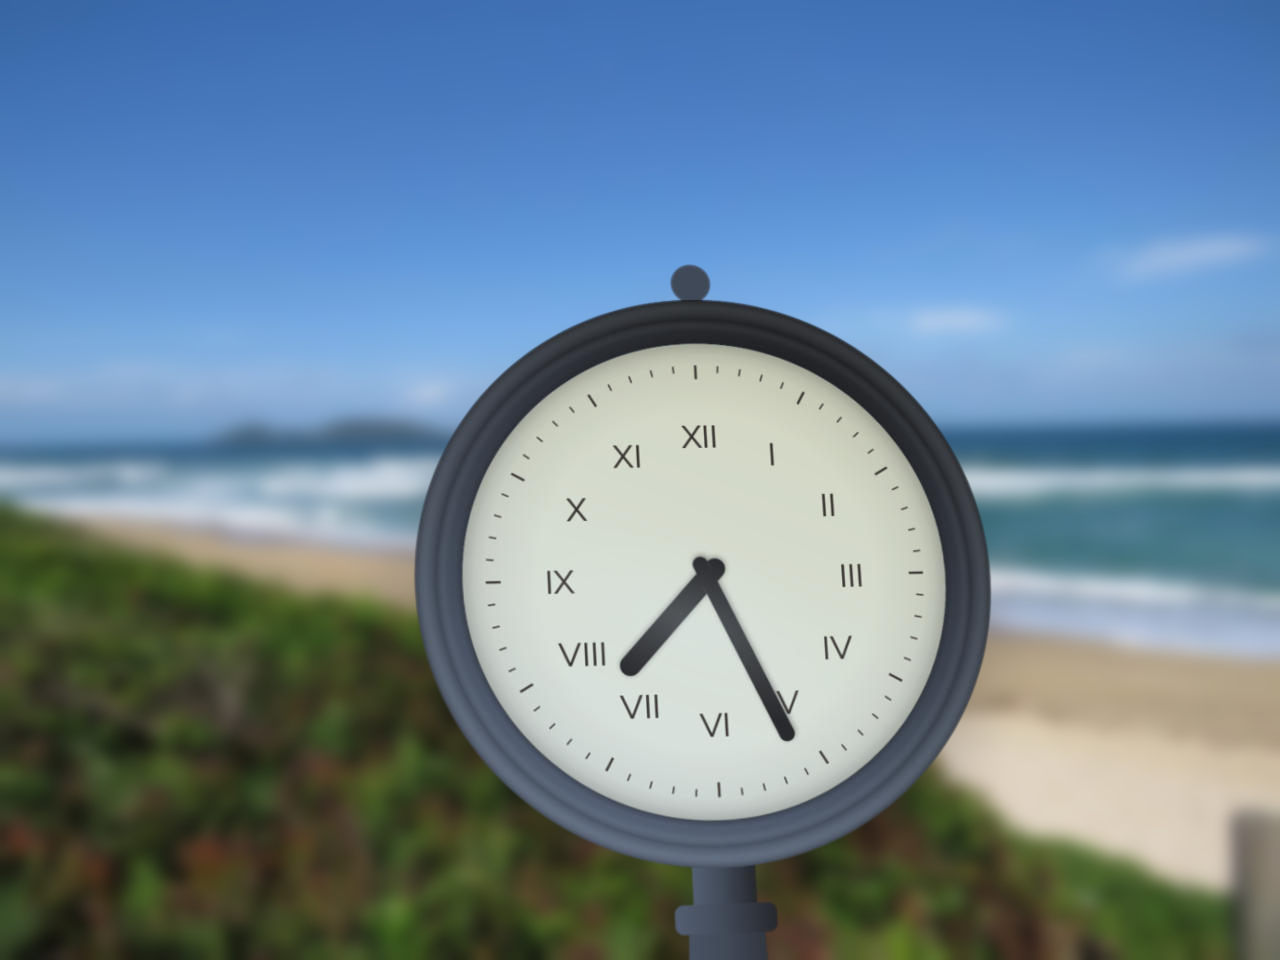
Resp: 7,26
